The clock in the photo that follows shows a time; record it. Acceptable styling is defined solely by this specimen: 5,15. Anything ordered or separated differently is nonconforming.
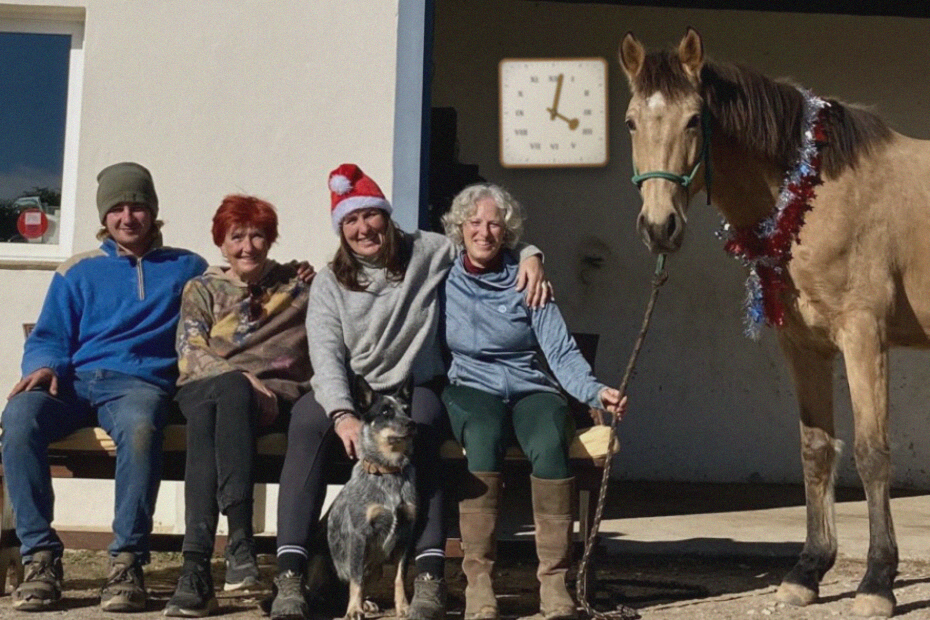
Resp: 4,02
